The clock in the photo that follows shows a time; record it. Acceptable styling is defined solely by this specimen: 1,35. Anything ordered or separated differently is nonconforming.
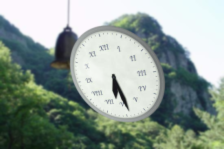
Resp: 6,29
